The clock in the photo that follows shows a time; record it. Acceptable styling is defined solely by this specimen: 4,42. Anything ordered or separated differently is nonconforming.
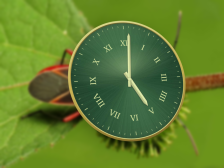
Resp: 5,01
